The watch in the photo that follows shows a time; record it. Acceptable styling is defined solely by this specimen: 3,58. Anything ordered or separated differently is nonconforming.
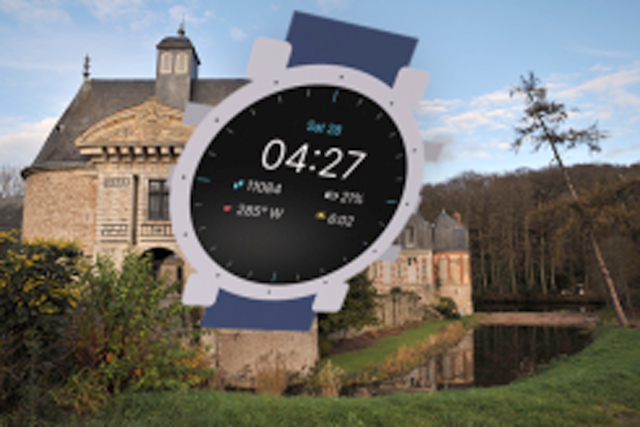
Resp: 4,27
